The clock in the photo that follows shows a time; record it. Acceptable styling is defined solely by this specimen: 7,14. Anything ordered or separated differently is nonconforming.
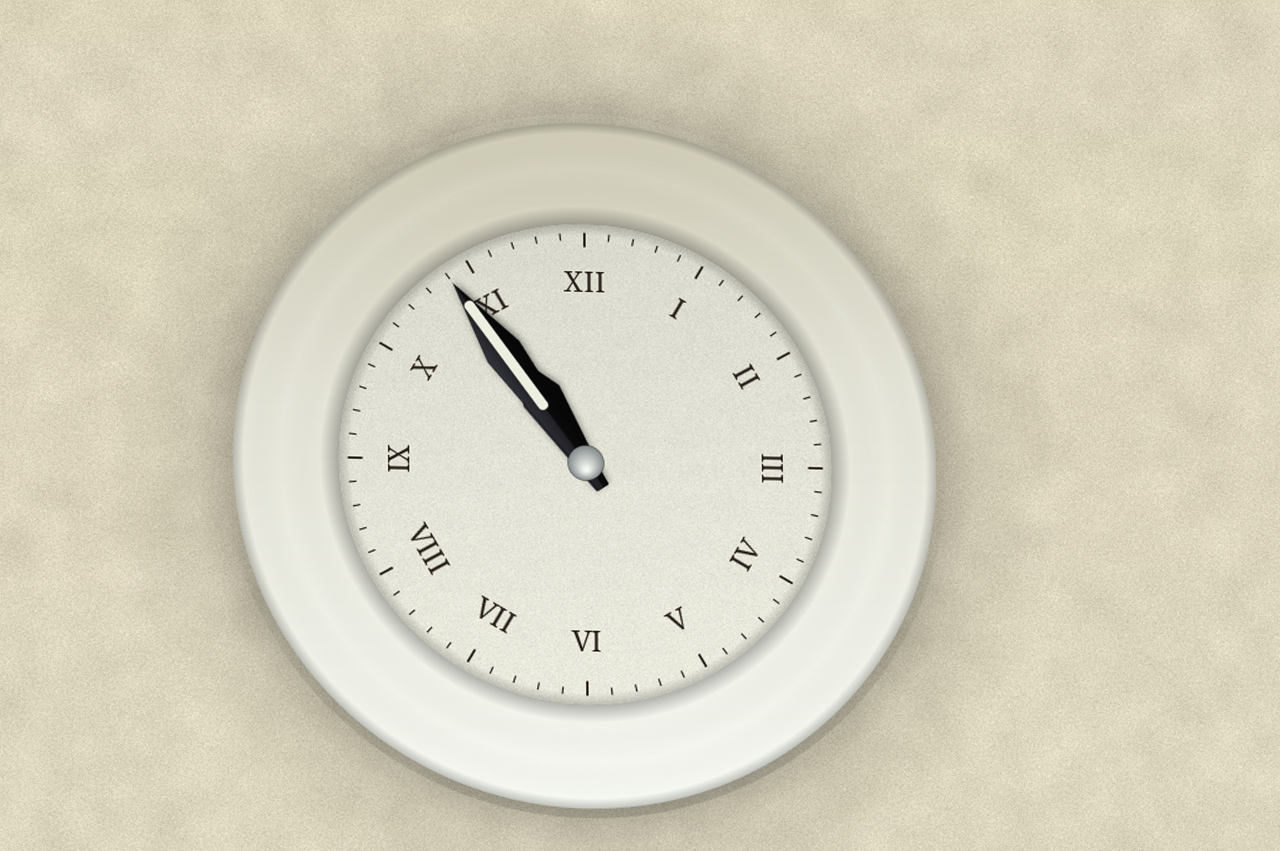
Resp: 10,54
